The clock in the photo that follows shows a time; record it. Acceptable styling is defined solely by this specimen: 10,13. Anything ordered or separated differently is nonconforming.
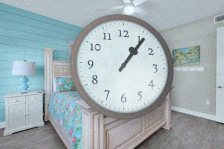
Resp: 1,06
